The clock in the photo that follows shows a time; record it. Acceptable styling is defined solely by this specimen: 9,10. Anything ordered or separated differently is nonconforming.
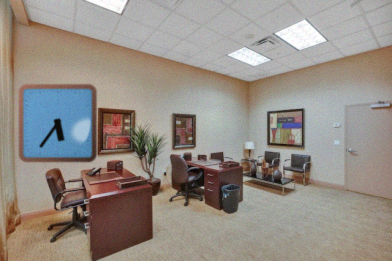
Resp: 5,36
